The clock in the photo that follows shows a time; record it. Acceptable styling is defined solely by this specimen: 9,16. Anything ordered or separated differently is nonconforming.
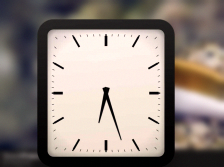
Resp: 6,27
